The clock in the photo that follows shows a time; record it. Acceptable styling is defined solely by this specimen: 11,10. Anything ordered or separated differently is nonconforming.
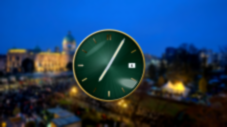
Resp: 7,05
